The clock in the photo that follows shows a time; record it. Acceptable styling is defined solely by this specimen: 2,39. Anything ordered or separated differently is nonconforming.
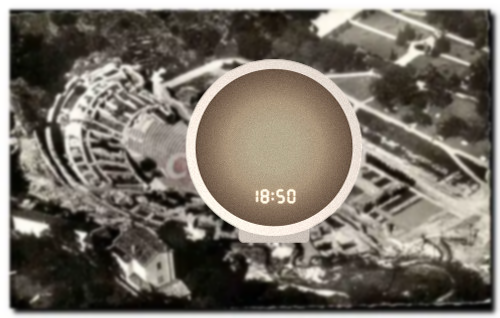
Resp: 18,50
